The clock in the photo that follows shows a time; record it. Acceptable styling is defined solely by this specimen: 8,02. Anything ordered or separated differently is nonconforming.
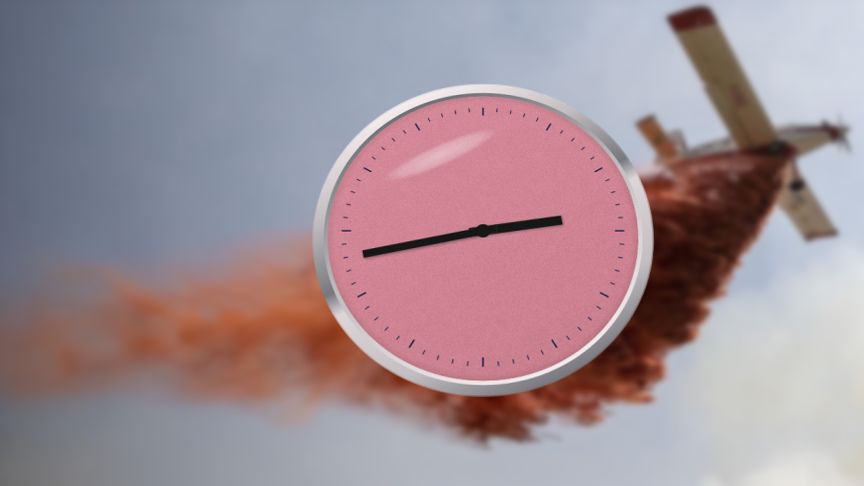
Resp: 2,43
